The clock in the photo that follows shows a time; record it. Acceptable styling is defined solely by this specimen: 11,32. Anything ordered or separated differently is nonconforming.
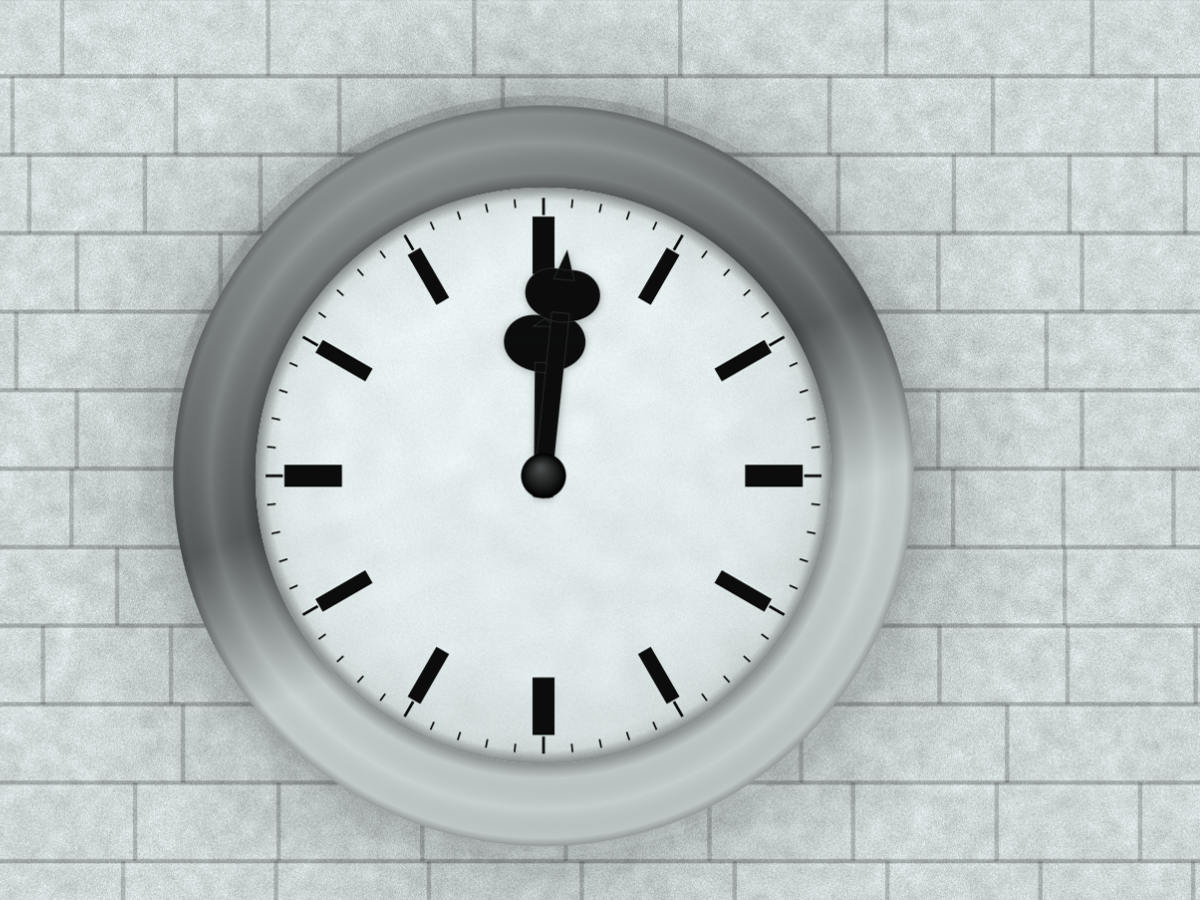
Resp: 12,01
